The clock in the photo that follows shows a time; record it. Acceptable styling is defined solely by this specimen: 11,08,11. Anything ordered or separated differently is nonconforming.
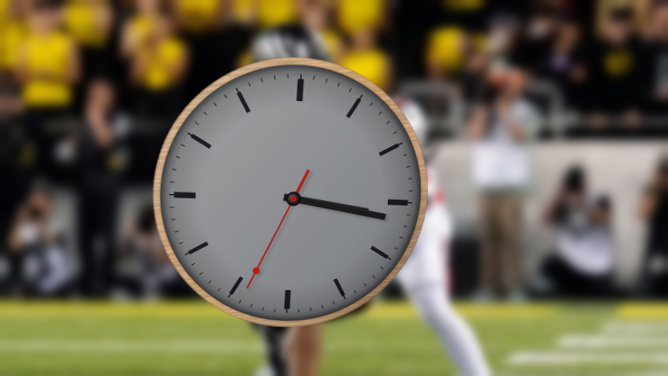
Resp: 3,16,34
